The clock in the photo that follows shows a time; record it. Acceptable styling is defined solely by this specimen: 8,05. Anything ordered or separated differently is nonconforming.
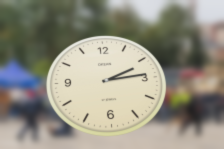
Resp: 2,14
